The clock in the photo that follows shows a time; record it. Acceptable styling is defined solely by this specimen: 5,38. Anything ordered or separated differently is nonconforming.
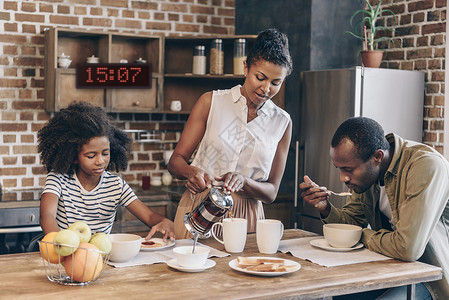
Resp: 15,07
